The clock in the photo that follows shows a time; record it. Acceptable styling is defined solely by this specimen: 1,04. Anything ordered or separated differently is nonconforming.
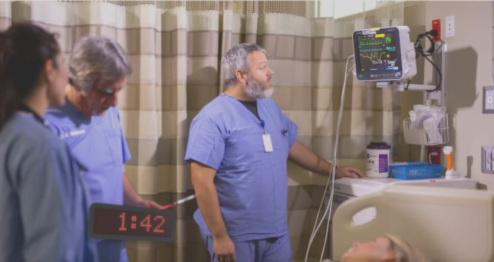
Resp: 1,42
